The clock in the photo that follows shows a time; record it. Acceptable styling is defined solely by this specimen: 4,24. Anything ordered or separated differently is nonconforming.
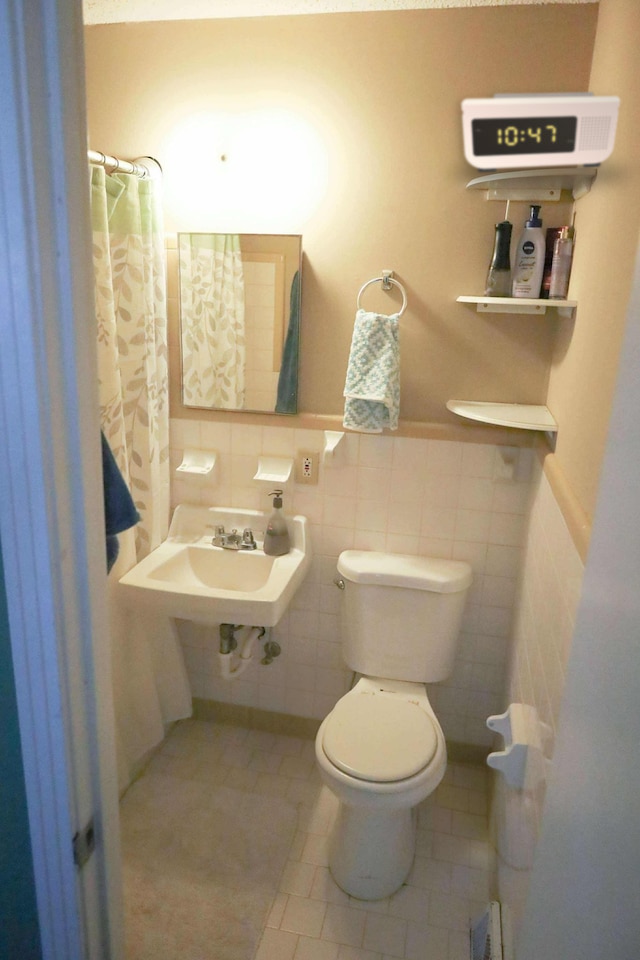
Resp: 10,47
